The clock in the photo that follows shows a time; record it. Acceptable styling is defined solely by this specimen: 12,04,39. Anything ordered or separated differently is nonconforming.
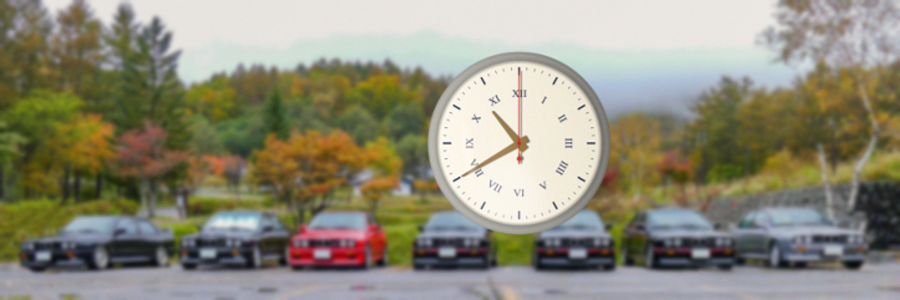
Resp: 10,40,00
